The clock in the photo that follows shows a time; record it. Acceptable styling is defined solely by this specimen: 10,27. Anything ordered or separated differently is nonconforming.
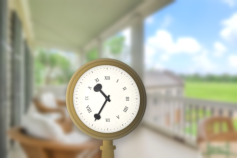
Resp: 10,35
